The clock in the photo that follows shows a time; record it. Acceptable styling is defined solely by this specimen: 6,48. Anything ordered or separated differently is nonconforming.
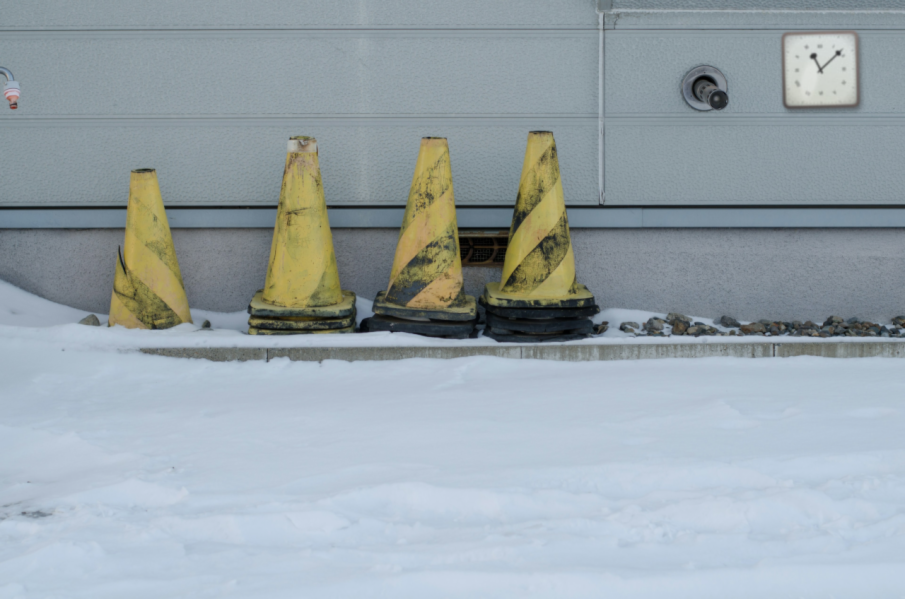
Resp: 11,08
